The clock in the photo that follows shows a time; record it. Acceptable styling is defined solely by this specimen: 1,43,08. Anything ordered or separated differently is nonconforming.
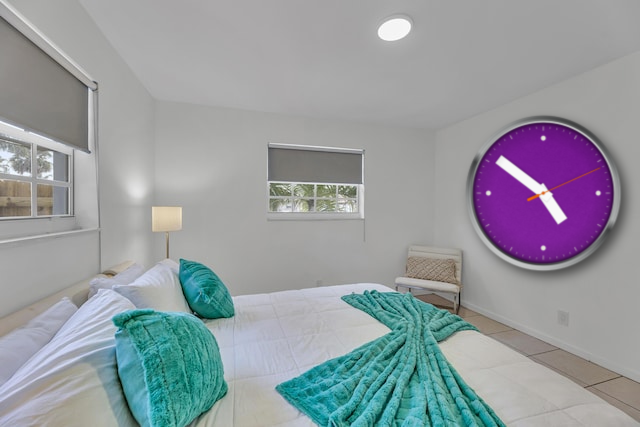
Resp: 4,51,11
